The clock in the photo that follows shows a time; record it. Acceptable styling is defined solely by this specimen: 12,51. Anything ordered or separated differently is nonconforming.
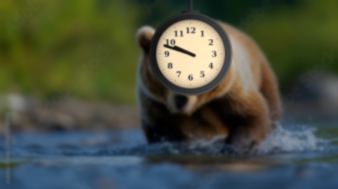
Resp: 9,48
